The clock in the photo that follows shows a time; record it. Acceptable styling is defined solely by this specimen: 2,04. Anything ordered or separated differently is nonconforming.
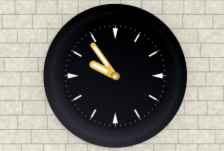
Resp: 9,54
